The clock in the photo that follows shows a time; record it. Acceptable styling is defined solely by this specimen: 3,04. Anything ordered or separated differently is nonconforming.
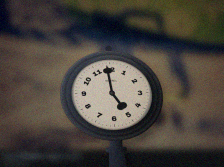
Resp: 4,59
